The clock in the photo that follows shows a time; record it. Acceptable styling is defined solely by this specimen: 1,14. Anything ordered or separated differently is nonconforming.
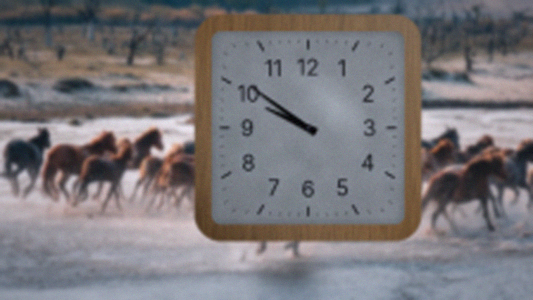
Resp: 9,51
